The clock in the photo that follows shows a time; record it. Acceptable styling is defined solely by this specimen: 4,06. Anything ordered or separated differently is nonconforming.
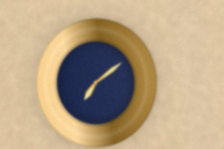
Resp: 7,09
